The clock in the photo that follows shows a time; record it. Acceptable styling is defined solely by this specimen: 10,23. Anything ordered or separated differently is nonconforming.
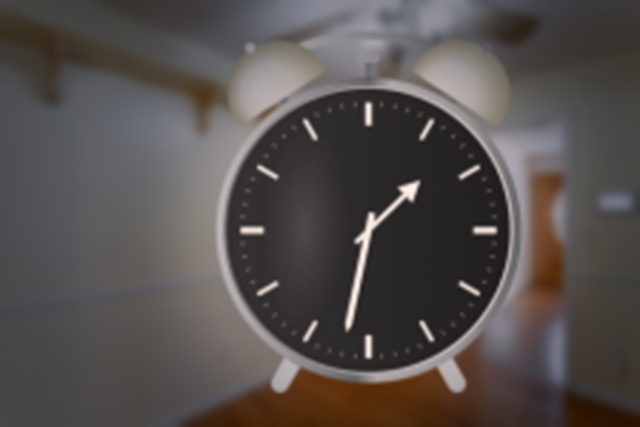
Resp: 1,32
